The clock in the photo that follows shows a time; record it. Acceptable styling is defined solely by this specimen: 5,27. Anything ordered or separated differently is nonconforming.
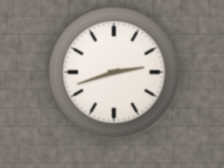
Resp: 2,42
